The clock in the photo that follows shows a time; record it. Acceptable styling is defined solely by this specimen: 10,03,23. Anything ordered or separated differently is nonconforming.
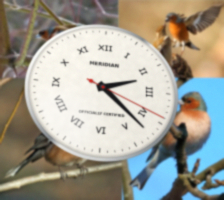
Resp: 2,22,19
